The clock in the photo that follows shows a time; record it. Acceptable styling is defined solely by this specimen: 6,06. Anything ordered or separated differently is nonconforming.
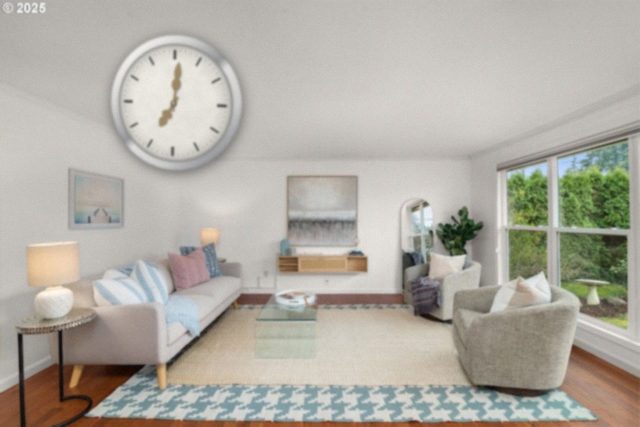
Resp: 7,01
